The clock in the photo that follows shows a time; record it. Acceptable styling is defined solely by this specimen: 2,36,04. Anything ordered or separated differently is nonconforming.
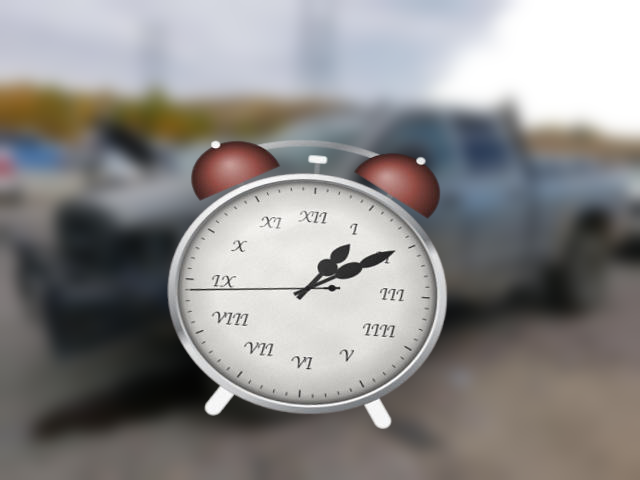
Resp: 1,09,44
